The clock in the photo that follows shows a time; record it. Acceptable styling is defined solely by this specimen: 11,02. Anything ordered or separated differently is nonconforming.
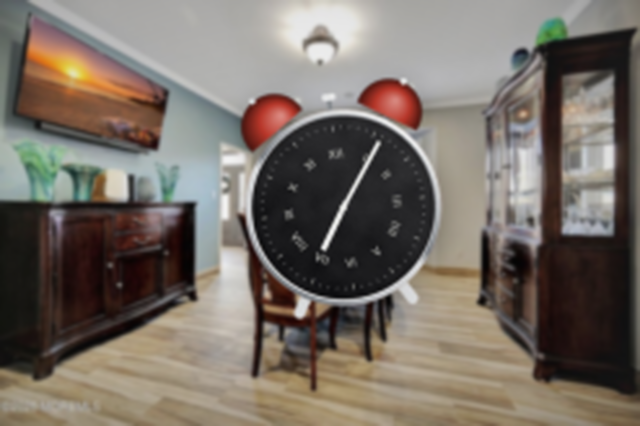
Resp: 7,06
